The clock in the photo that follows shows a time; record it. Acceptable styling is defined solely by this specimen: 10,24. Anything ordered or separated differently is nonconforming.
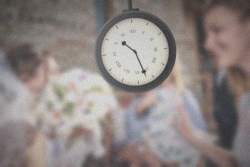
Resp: 10,27
